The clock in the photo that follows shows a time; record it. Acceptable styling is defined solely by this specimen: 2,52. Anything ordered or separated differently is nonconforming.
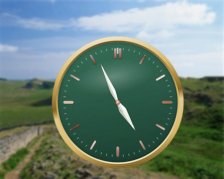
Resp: 4,56
